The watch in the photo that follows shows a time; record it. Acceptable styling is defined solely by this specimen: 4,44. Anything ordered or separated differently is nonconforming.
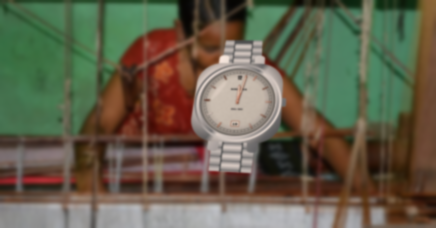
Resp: 12,02
